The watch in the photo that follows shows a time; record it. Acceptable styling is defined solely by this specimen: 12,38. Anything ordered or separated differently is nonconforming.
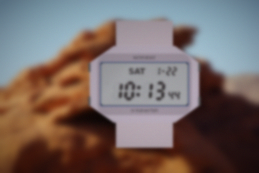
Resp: 10,13
